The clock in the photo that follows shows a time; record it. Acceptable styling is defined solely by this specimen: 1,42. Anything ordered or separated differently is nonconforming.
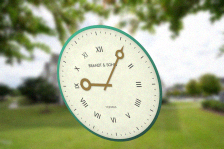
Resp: 9,06
